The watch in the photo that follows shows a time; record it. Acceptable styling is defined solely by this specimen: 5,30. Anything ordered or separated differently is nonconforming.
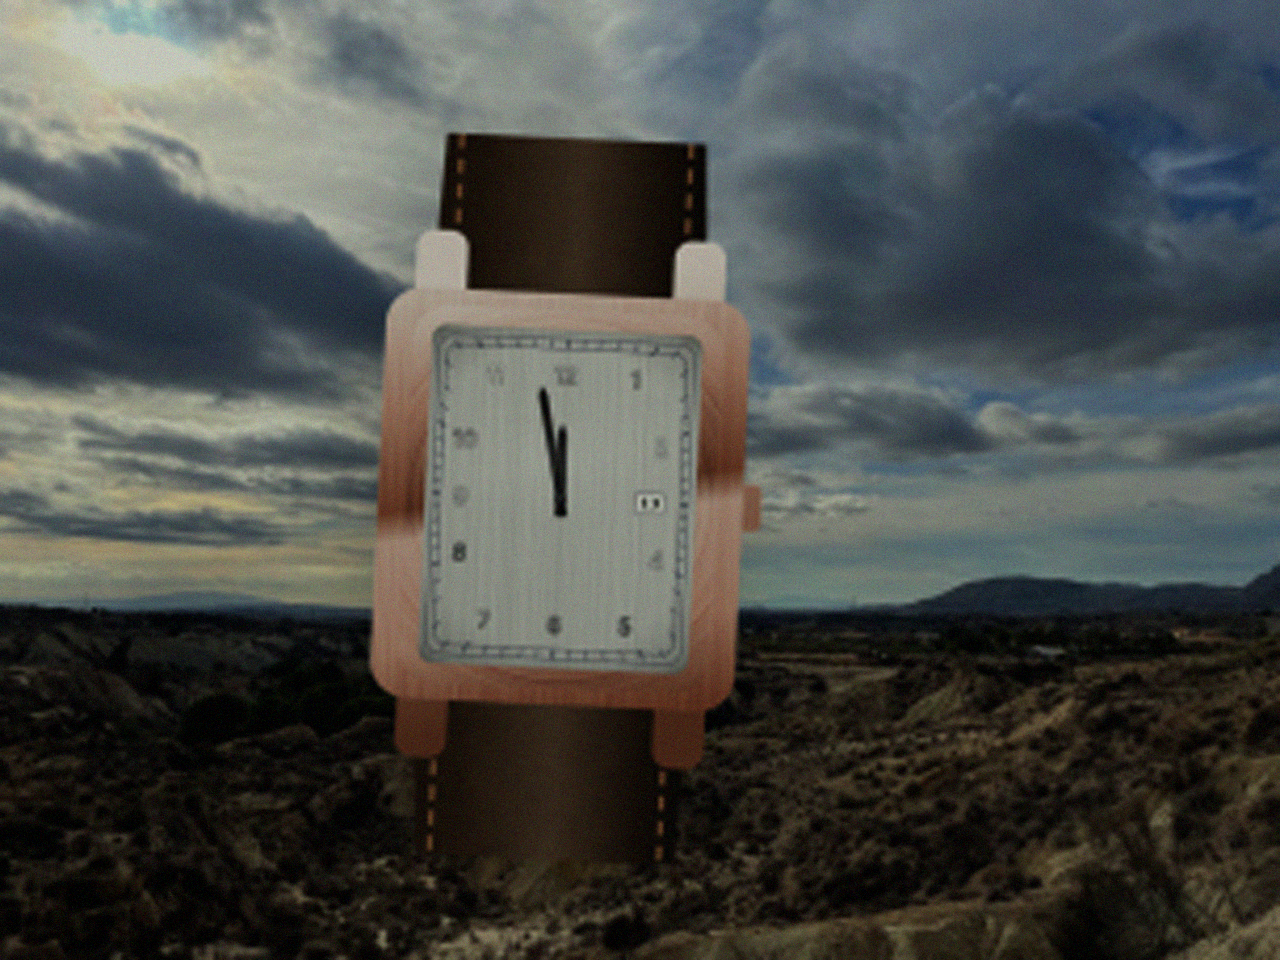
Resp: 11,58
